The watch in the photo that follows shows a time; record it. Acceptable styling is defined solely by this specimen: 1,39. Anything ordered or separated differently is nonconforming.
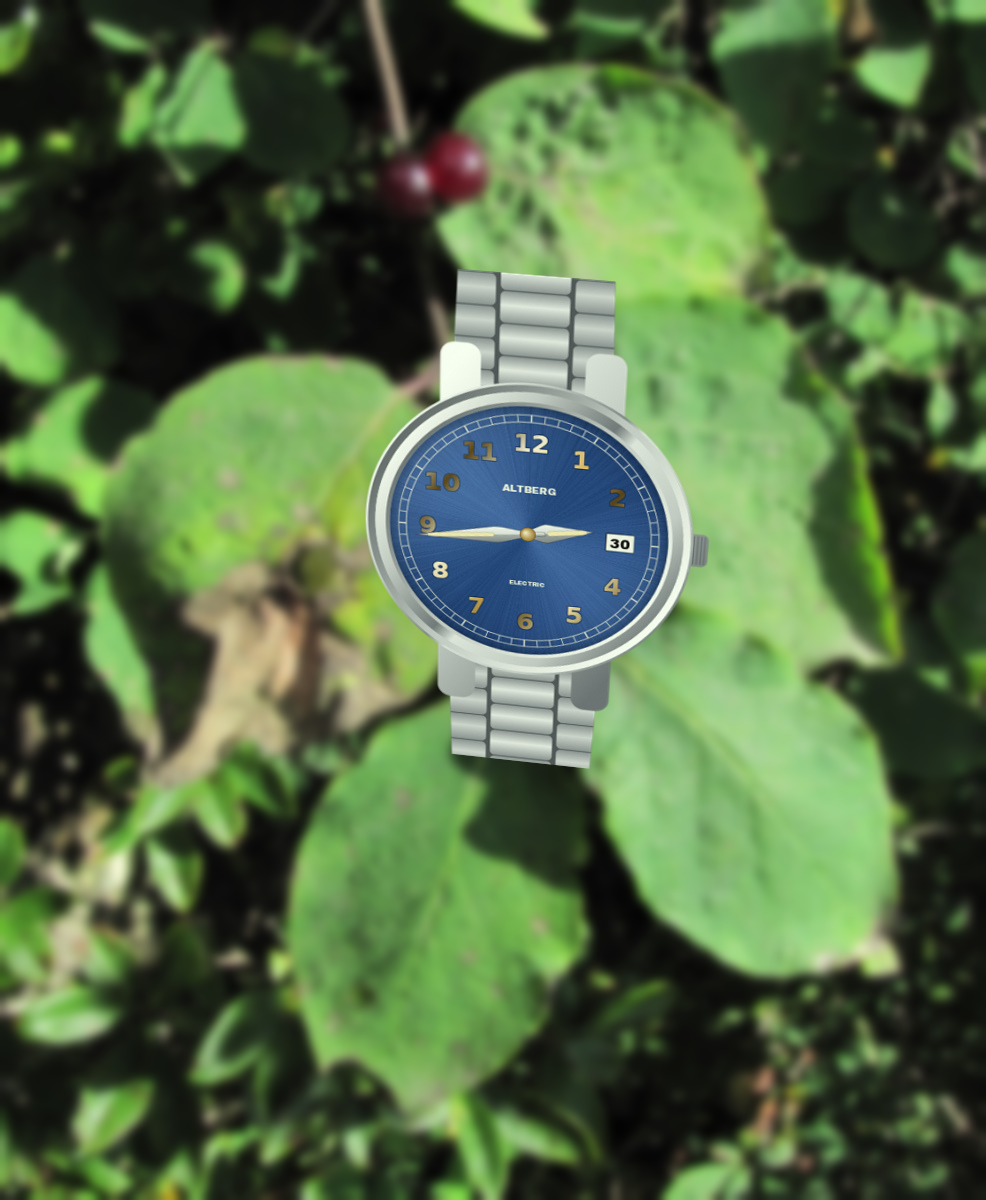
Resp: 2,44
